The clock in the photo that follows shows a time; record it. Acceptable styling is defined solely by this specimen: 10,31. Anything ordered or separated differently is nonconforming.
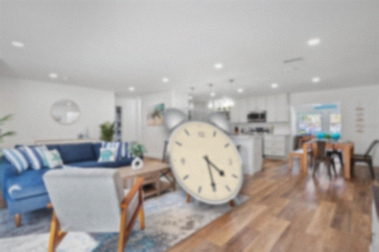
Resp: 4,30
